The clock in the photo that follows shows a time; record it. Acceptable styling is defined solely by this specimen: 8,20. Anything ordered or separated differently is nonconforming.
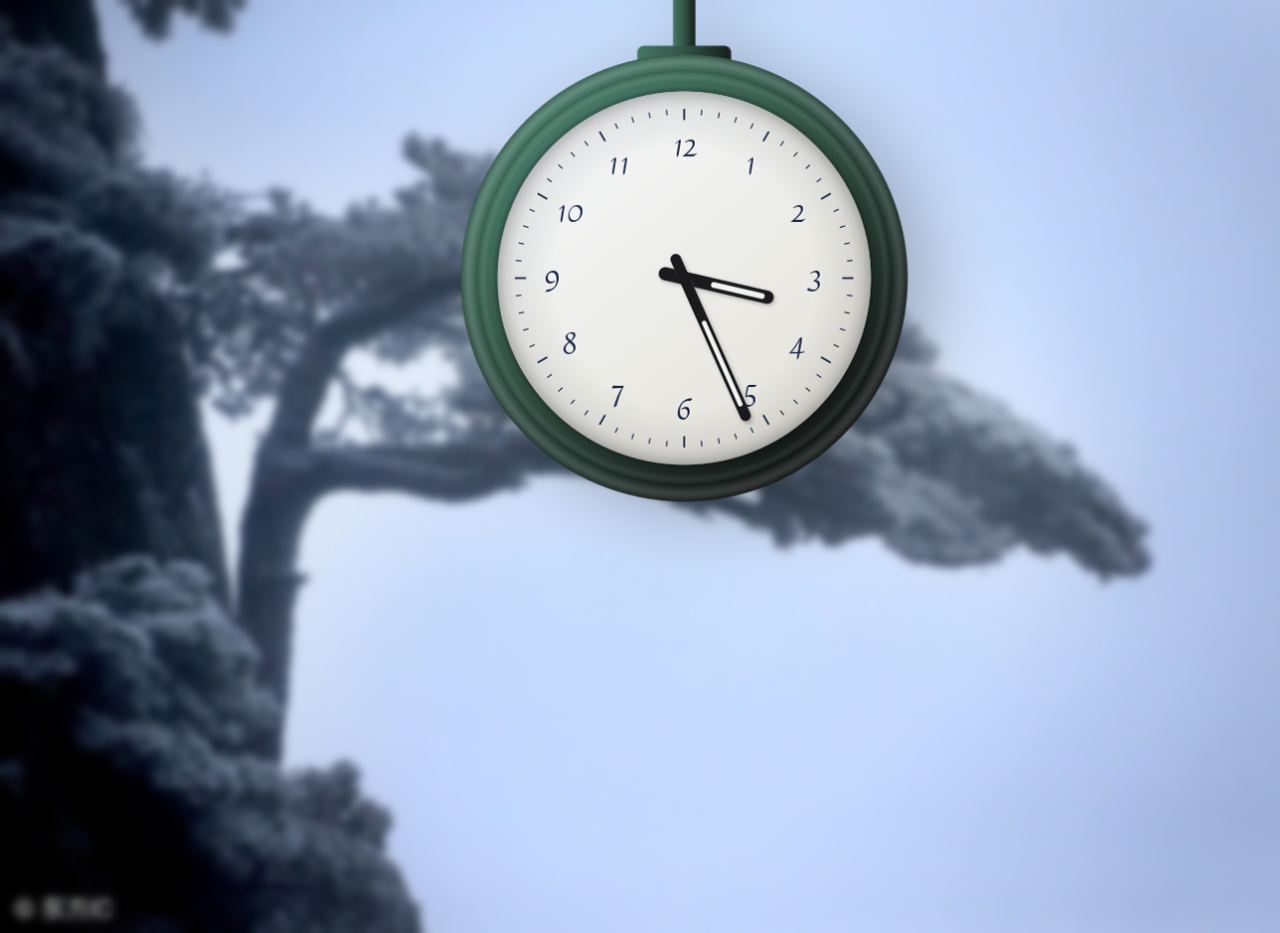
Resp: 3,26
